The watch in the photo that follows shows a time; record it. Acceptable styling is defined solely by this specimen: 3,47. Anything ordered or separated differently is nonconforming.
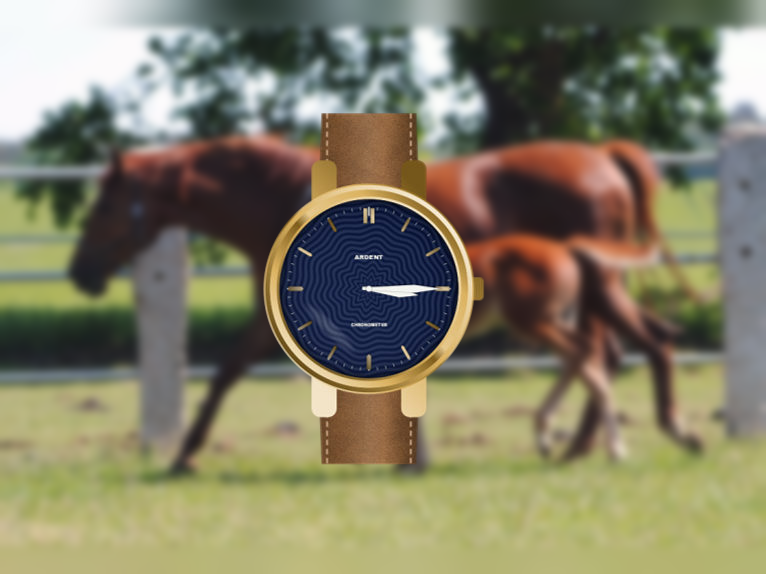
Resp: 3,15
